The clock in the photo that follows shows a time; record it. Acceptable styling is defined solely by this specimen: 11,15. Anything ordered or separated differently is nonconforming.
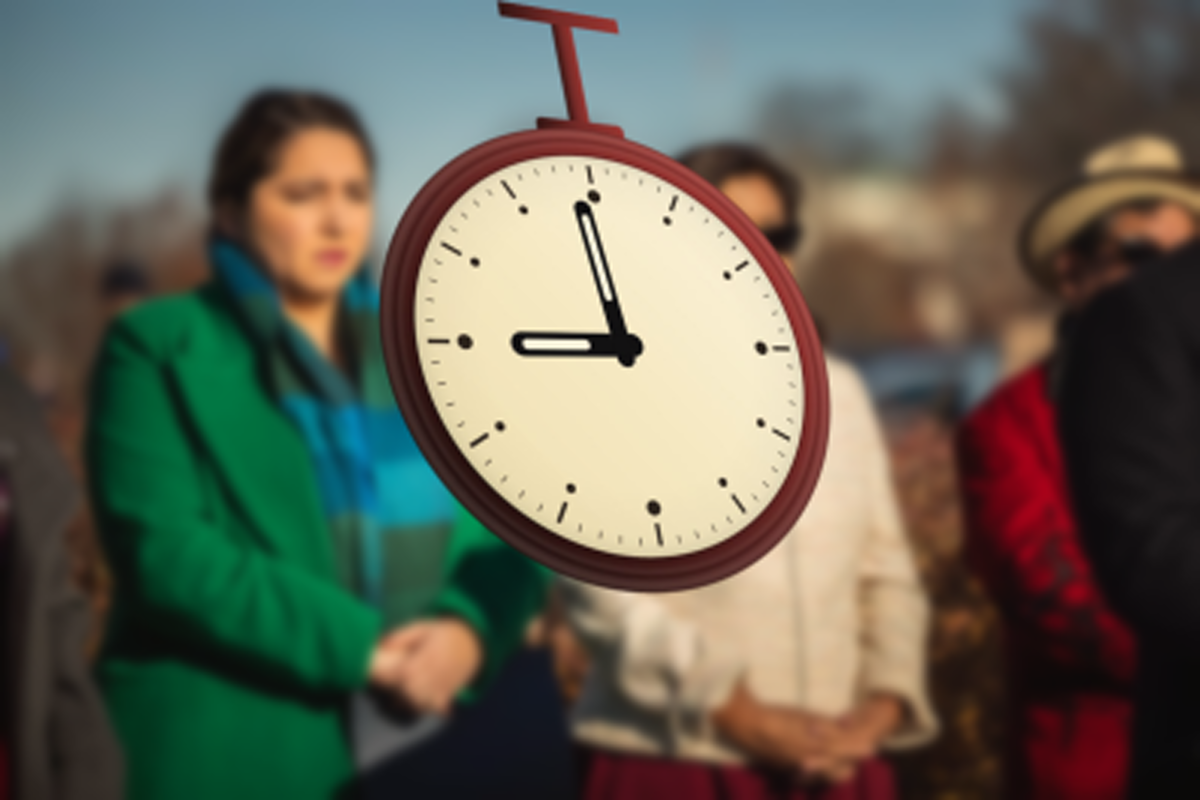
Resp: 8,59
